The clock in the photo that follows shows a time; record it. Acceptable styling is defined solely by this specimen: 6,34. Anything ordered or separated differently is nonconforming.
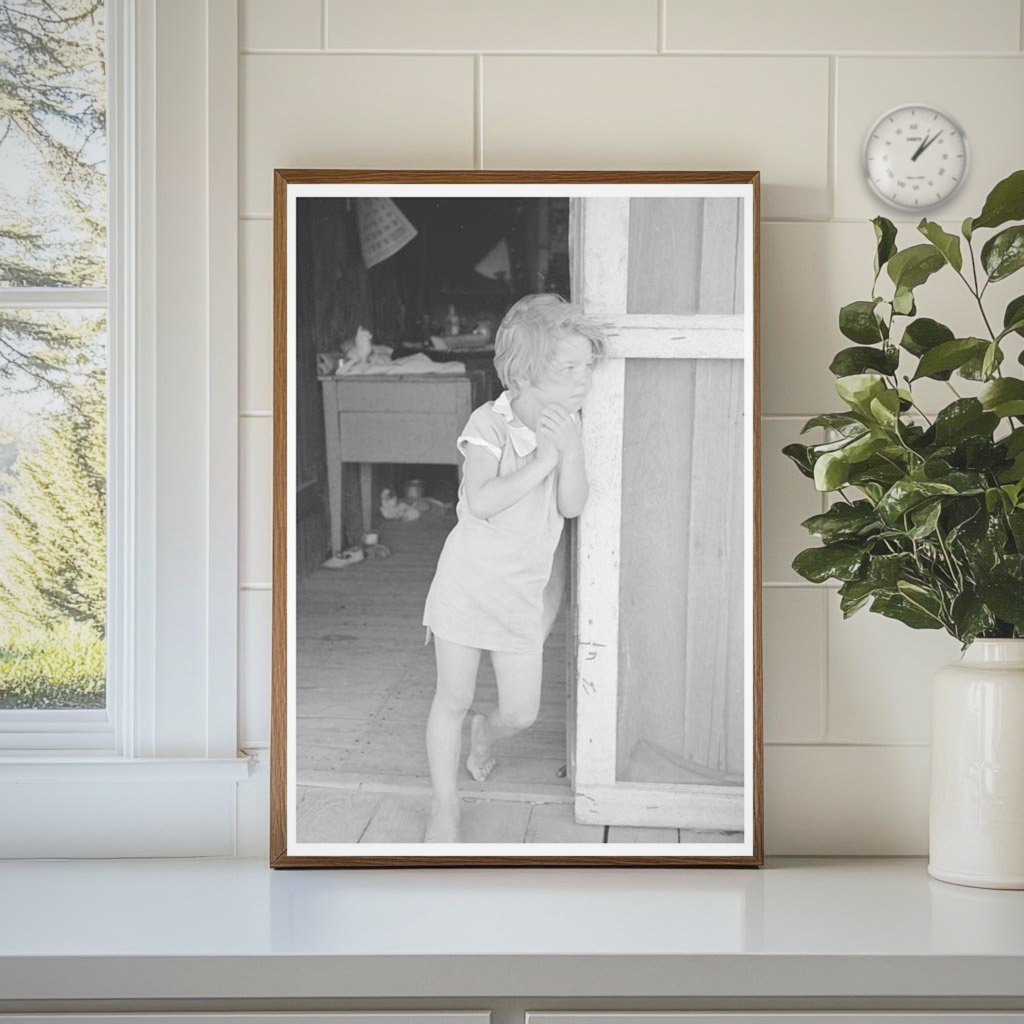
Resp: 1,08
